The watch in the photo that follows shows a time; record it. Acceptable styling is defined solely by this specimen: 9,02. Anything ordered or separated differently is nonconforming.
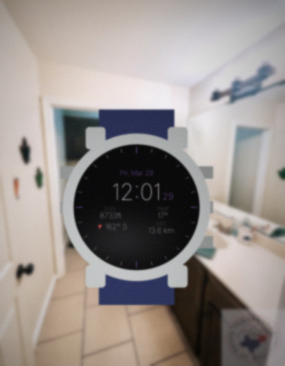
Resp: 12,01
